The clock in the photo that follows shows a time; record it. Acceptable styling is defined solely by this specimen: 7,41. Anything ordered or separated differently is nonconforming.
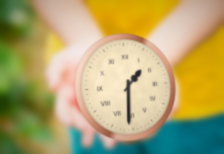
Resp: 1,31
